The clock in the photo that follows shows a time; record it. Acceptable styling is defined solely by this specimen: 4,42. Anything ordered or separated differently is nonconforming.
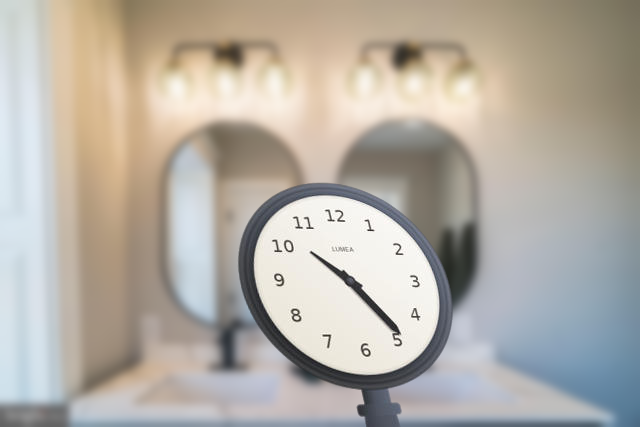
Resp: 10,24
